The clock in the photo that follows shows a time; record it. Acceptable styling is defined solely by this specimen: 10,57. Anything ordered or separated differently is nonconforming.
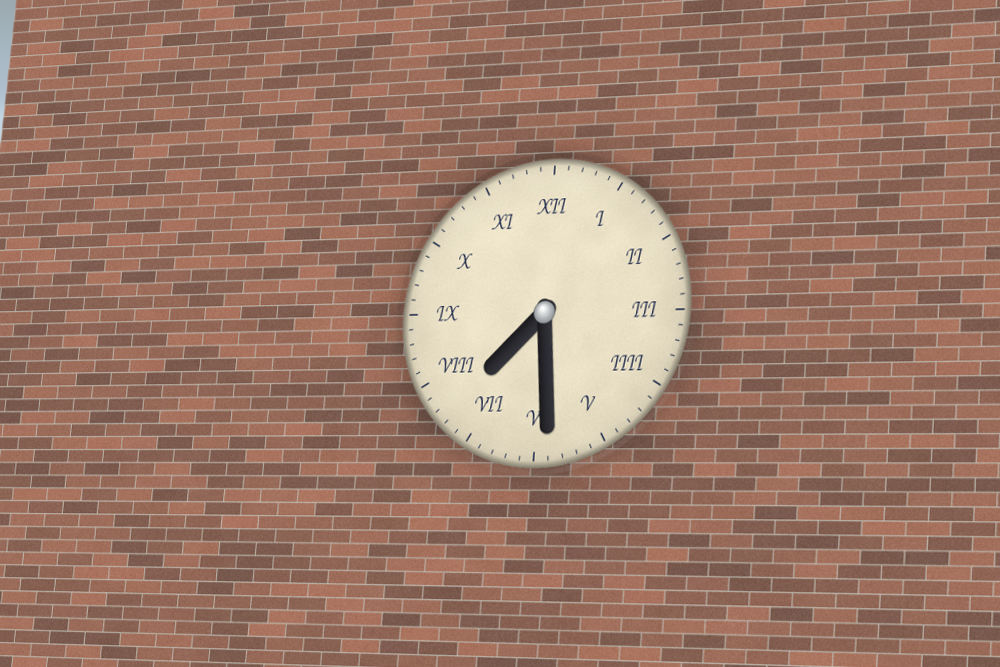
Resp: 7,29
